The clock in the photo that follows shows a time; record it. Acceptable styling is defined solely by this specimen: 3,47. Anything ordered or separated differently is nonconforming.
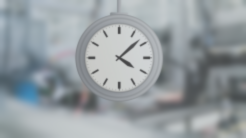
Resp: 4,08
